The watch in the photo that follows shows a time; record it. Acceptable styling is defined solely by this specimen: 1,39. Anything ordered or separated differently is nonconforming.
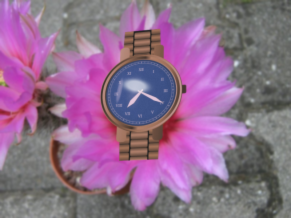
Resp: 7,20
